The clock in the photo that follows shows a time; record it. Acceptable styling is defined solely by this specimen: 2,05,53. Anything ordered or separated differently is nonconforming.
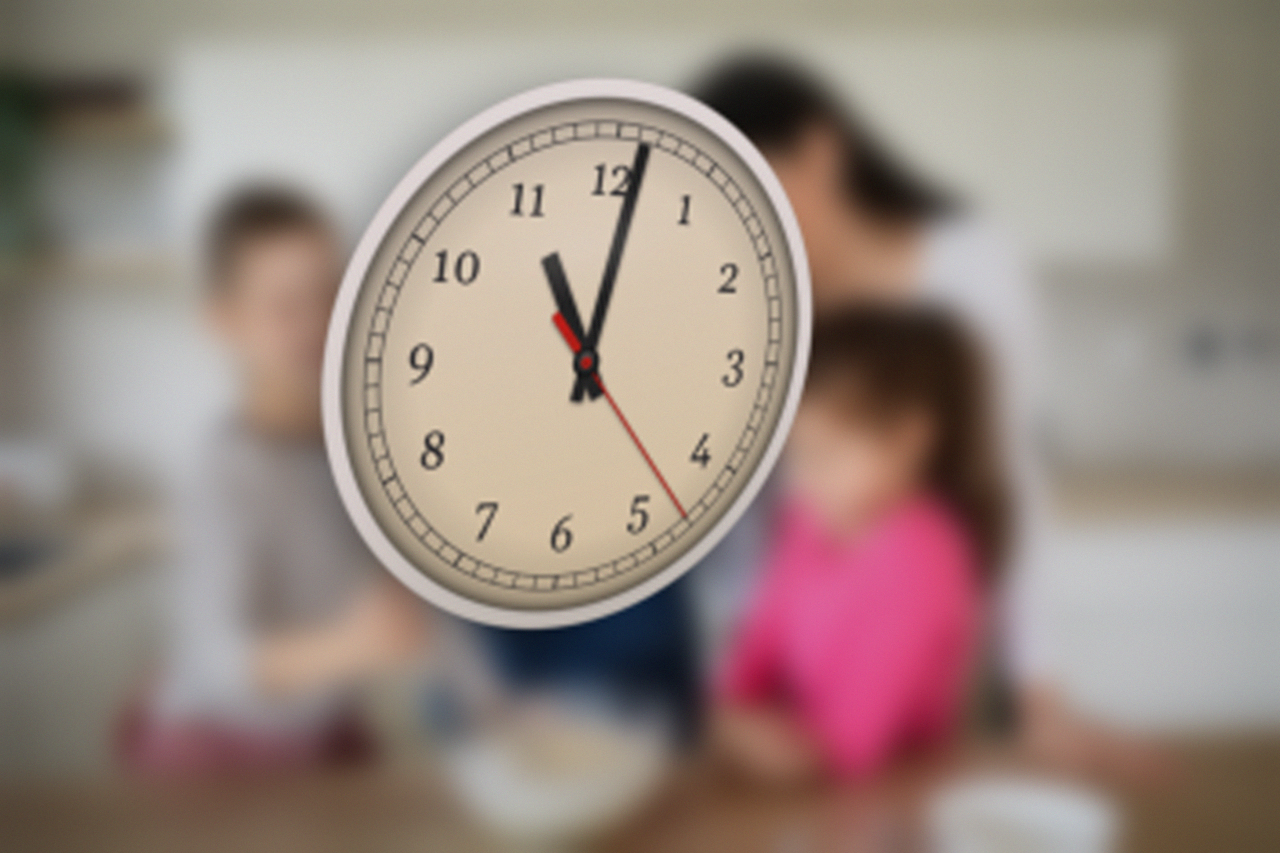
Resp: 11,01,23
